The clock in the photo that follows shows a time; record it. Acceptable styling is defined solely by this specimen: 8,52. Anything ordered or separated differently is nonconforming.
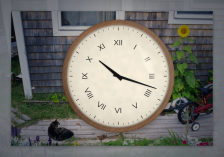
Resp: 10,18
